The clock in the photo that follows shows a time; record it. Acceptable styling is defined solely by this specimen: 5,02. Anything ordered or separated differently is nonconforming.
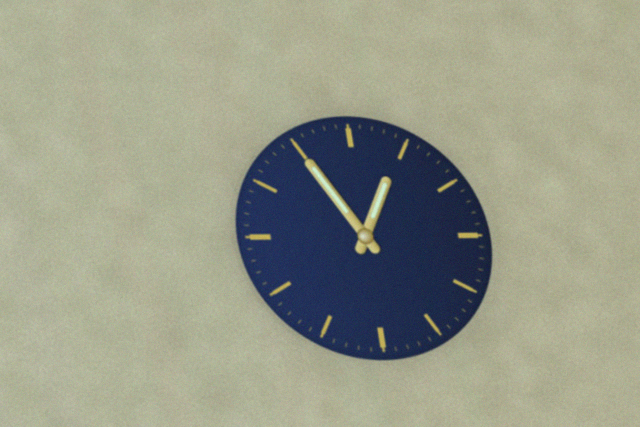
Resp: 12,55
